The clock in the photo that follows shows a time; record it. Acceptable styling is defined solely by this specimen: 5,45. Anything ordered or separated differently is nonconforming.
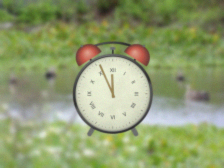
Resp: 11,56
